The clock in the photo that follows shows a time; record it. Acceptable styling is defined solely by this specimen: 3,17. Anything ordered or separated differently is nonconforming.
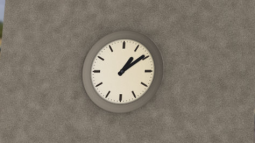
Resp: 1,09
